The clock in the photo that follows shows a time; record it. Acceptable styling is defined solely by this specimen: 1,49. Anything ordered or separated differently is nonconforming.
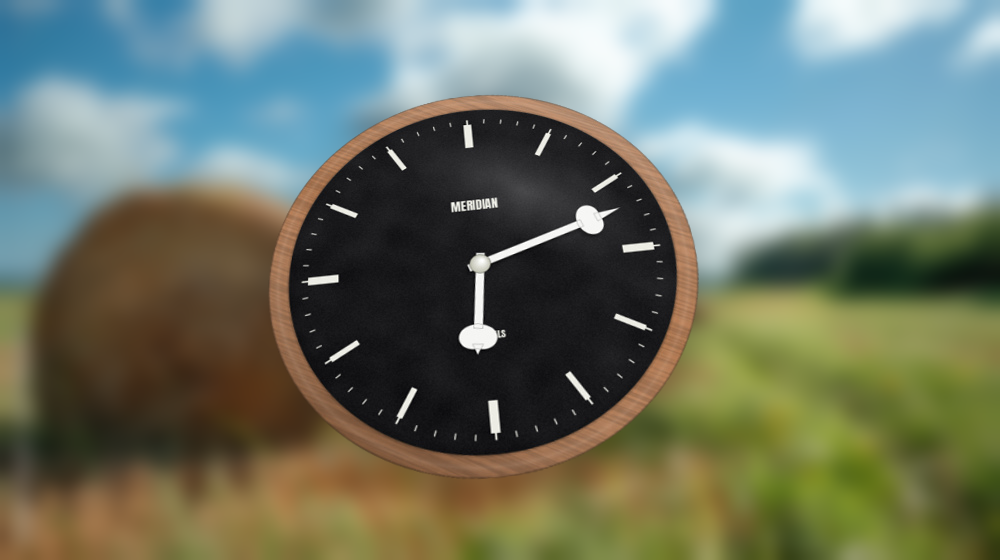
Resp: 6,12
